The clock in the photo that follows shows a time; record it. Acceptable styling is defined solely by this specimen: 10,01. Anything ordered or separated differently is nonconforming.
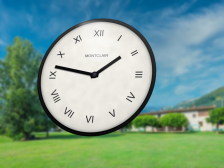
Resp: 1,47
